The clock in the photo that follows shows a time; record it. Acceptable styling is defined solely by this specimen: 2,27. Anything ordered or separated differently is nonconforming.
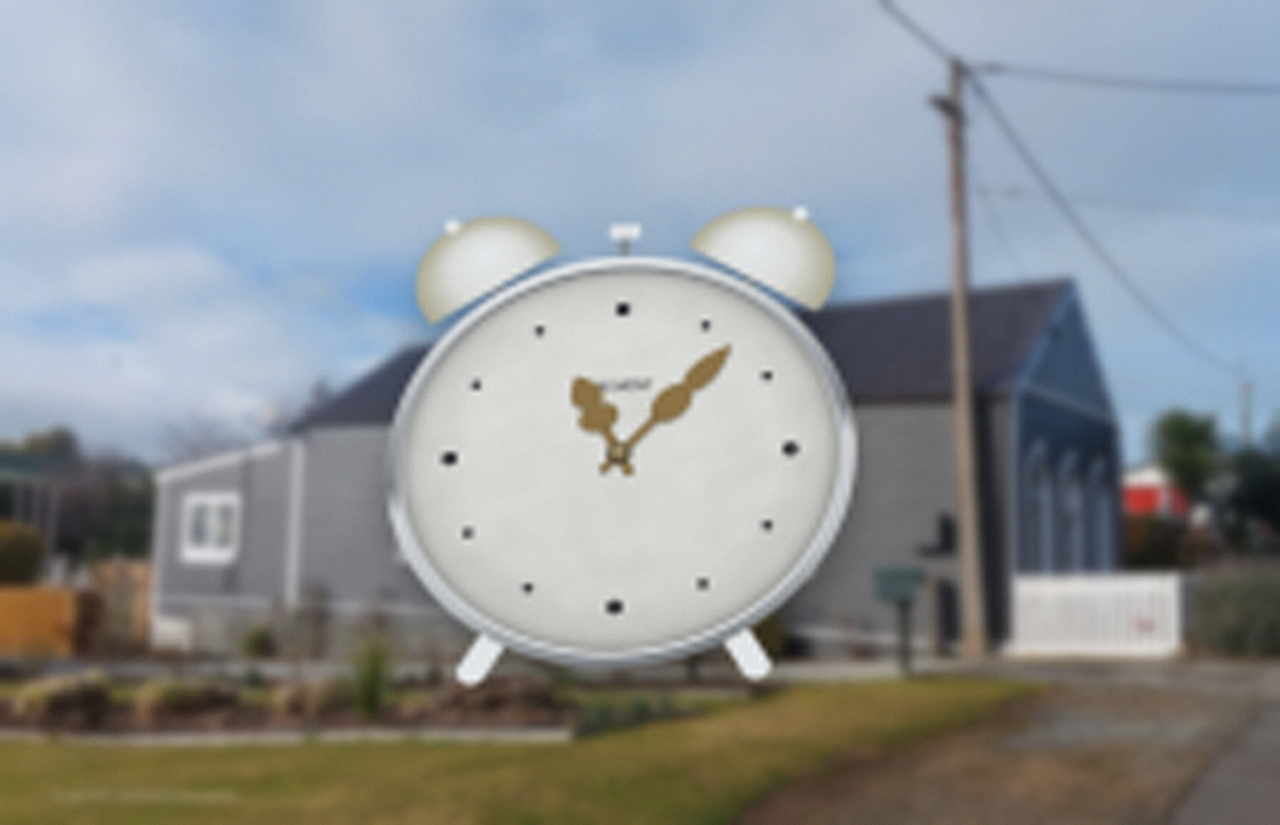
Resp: 11,07
